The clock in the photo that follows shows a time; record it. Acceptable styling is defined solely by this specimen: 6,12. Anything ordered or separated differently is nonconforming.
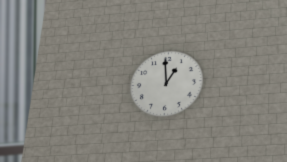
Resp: 12,59
